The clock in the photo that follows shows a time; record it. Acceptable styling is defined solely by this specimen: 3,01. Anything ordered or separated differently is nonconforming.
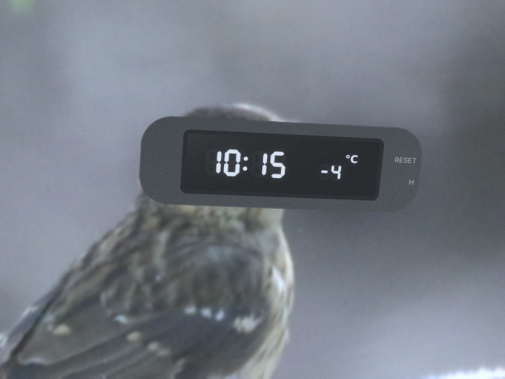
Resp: 10,15
